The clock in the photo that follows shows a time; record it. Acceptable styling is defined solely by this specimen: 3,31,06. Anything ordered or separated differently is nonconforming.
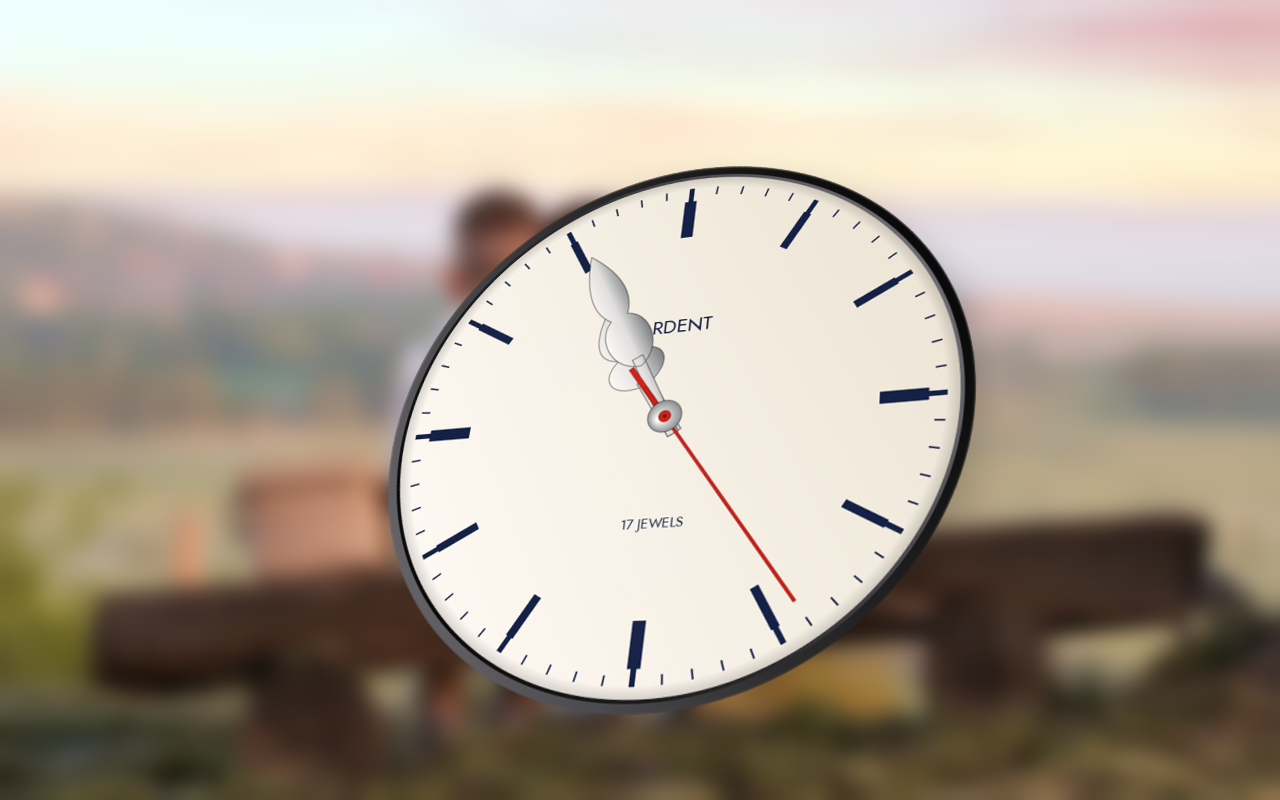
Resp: 10,55,24
